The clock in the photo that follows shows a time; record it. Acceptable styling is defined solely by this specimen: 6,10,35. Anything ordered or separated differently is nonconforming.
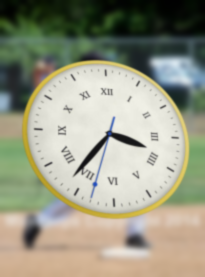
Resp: 3,36,33
